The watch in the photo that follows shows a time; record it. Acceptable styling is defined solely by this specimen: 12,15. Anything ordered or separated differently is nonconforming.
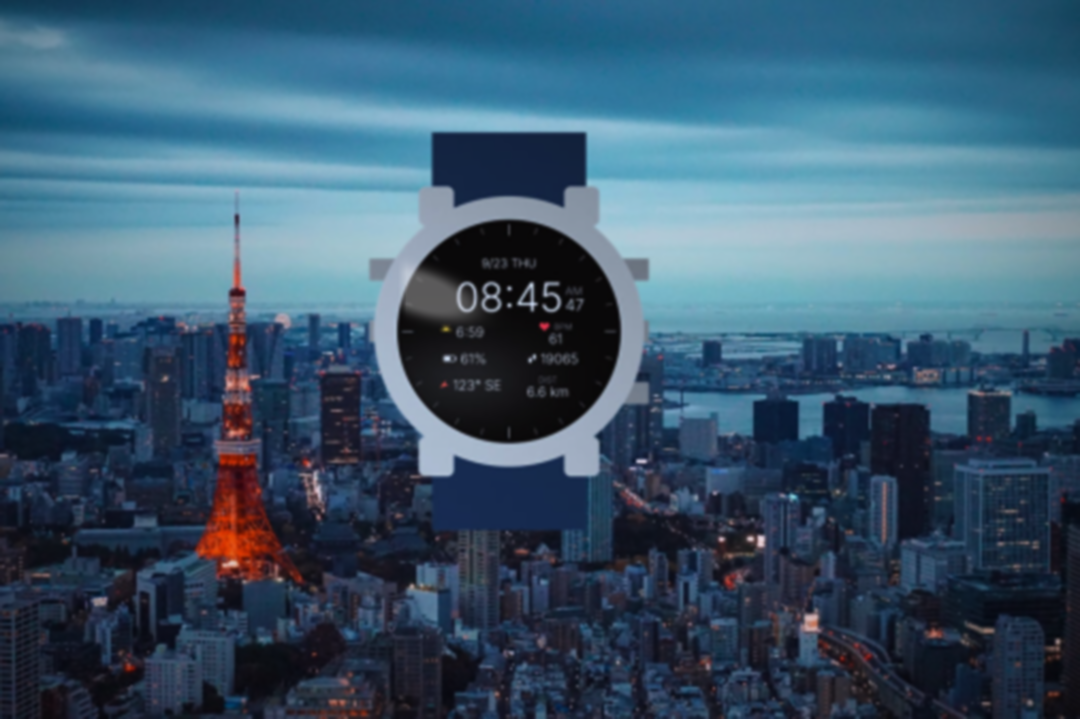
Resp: 8,45
